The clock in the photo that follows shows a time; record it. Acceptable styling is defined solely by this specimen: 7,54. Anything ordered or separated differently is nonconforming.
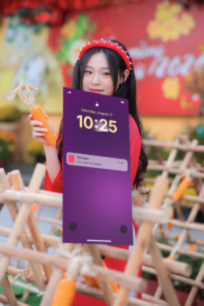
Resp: 10,25
